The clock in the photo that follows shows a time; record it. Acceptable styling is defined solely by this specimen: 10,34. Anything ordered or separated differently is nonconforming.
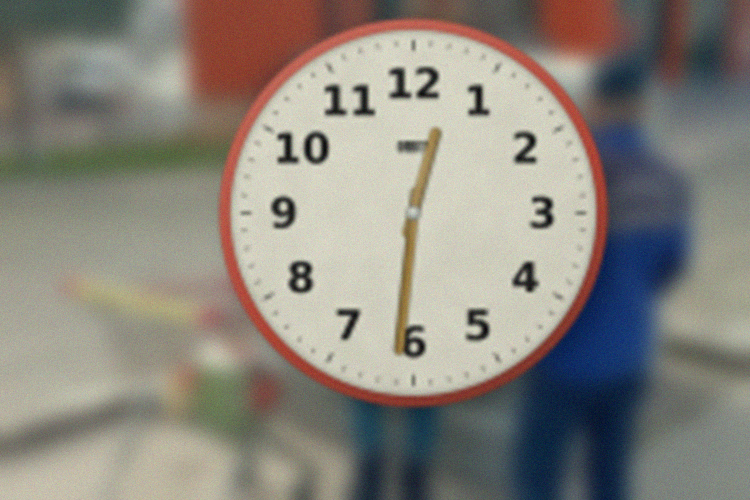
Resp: 12,31
